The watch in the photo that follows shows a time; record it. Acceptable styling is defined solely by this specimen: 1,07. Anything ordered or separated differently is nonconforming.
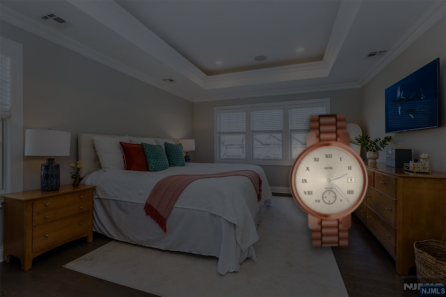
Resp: 2,23
